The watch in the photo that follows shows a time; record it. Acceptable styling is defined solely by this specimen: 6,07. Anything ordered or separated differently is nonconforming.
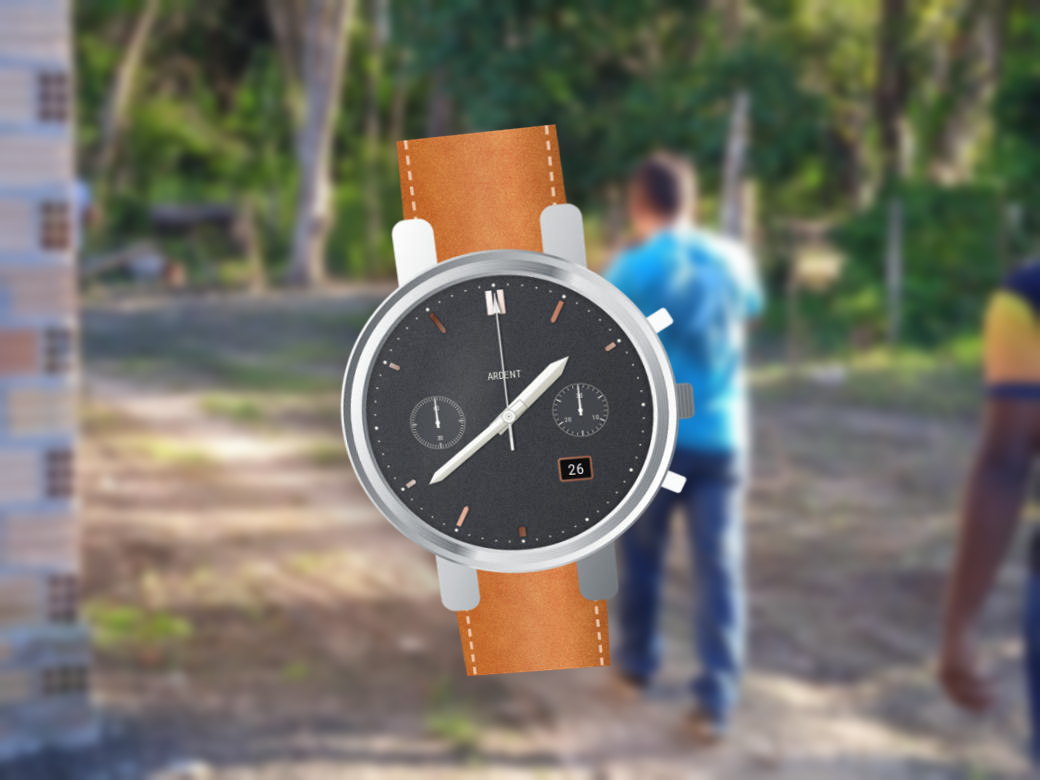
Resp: 1,39
